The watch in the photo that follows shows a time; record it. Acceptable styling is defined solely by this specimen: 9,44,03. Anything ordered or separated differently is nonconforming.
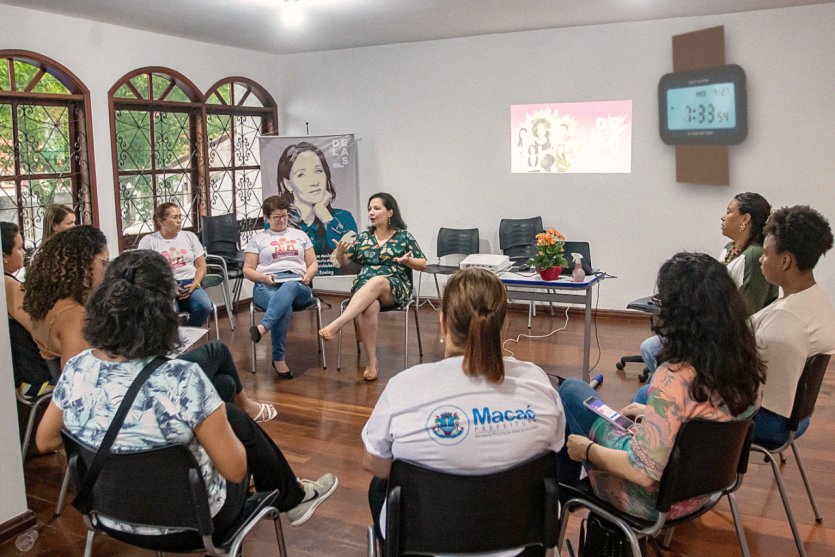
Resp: 7,33,54
